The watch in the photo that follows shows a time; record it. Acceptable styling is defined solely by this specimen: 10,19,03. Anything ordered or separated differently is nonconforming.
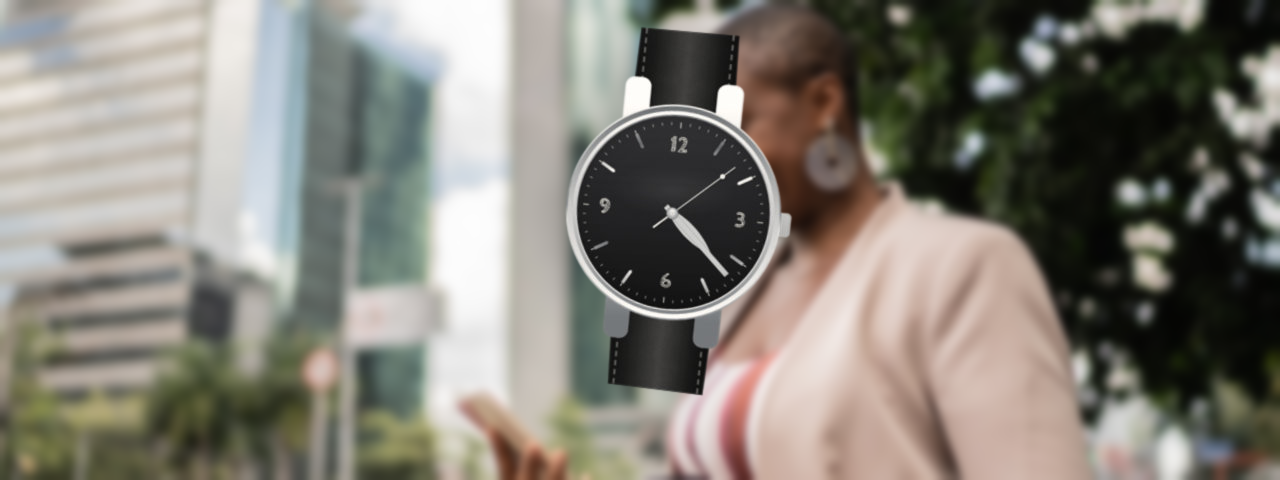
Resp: 4,22,08
